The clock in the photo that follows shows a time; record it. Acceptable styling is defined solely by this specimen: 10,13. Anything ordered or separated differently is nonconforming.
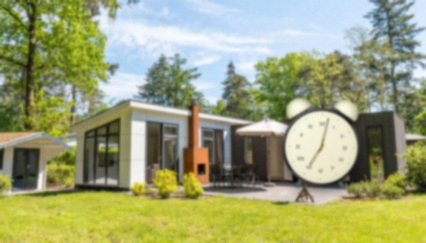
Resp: 7,02
